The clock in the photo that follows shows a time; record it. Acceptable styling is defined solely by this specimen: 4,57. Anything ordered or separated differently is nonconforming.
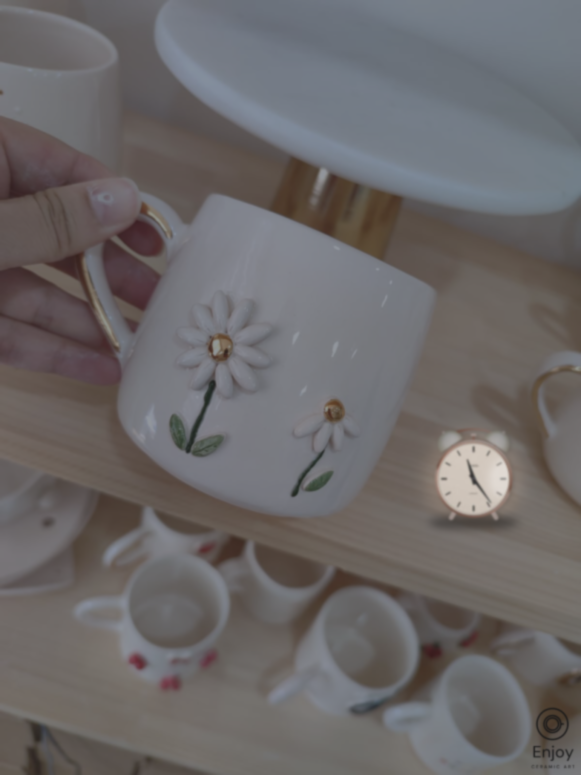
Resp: 11,24
